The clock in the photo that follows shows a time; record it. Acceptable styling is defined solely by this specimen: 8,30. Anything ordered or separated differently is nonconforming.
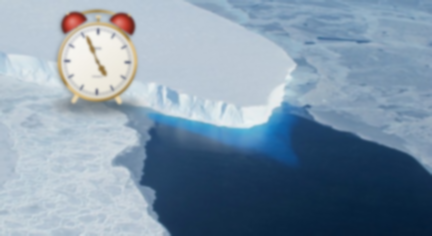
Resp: 4,56
